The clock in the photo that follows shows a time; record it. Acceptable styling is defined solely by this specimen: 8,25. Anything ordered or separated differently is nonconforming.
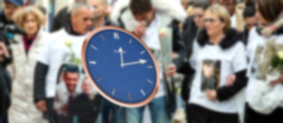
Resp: 12,13
